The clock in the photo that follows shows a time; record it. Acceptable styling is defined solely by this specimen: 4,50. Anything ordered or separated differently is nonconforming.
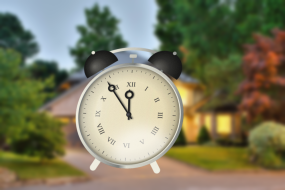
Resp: 11,54
